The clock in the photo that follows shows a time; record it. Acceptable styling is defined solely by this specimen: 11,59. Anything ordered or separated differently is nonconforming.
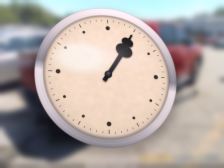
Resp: 1,05
